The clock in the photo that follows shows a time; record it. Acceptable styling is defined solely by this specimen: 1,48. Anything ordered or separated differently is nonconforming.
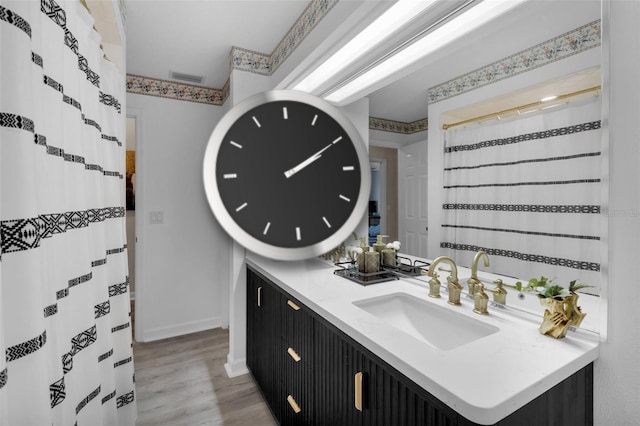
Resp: 2,10
